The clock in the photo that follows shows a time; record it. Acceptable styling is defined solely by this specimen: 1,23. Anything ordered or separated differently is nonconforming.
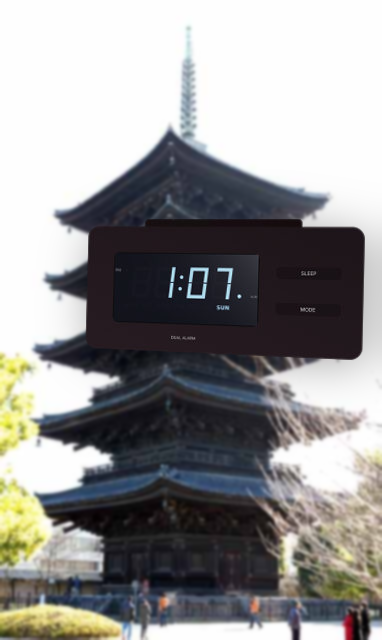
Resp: 1,07
